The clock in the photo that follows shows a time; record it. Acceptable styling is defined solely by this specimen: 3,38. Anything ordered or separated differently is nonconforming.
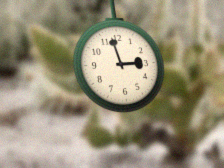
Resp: 2,58
